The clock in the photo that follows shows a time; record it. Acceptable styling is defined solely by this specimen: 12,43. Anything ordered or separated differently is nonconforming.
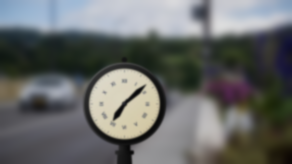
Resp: 7,08
